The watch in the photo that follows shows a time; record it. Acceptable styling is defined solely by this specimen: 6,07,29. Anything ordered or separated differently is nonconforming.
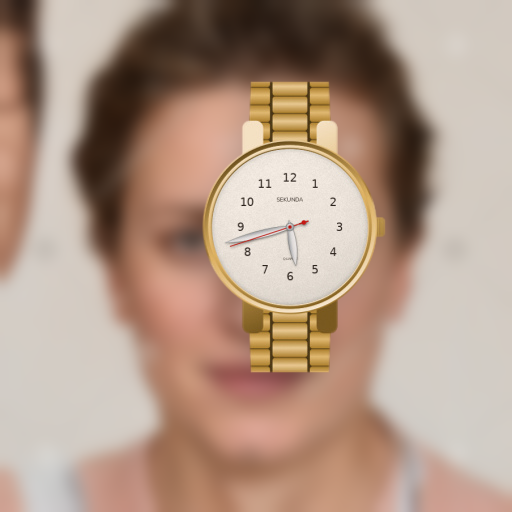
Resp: 5,42,42
